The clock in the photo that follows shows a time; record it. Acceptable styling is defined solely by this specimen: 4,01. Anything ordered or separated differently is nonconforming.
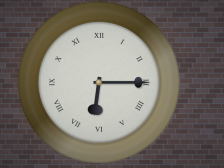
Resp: 6,15
